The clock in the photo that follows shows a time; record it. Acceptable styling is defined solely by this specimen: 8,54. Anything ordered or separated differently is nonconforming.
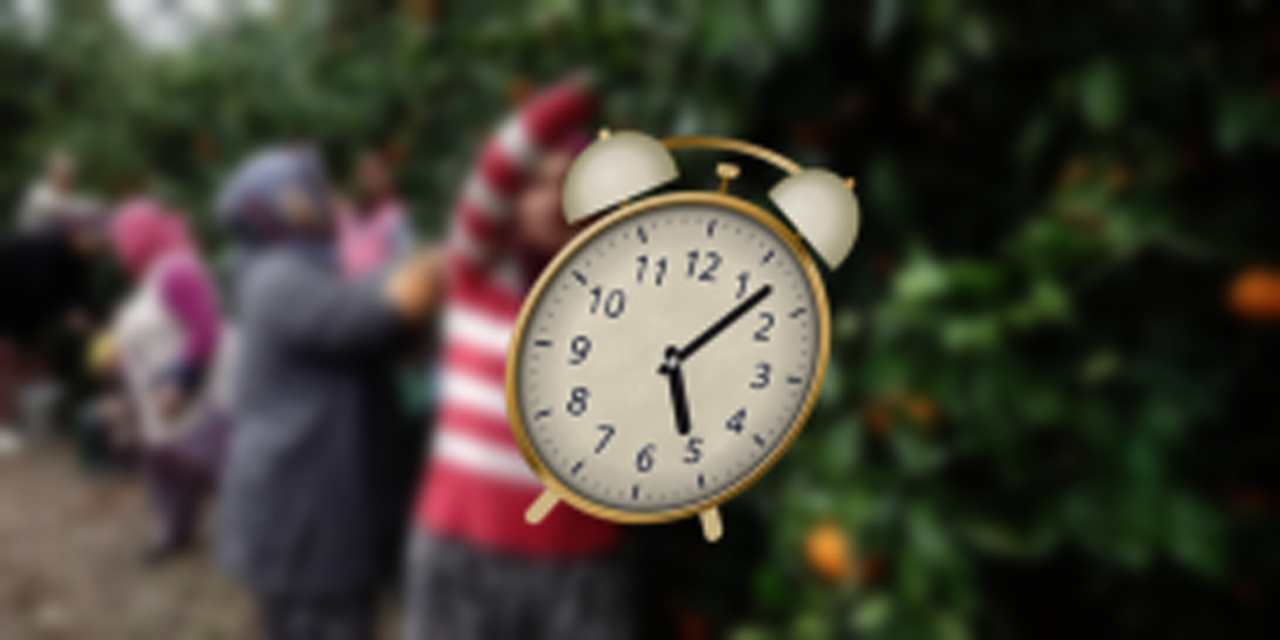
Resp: 5,07
